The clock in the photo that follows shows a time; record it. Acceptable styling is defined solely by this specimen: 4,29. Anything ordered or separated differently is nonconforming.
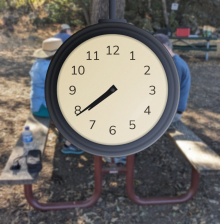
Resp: 7,39
